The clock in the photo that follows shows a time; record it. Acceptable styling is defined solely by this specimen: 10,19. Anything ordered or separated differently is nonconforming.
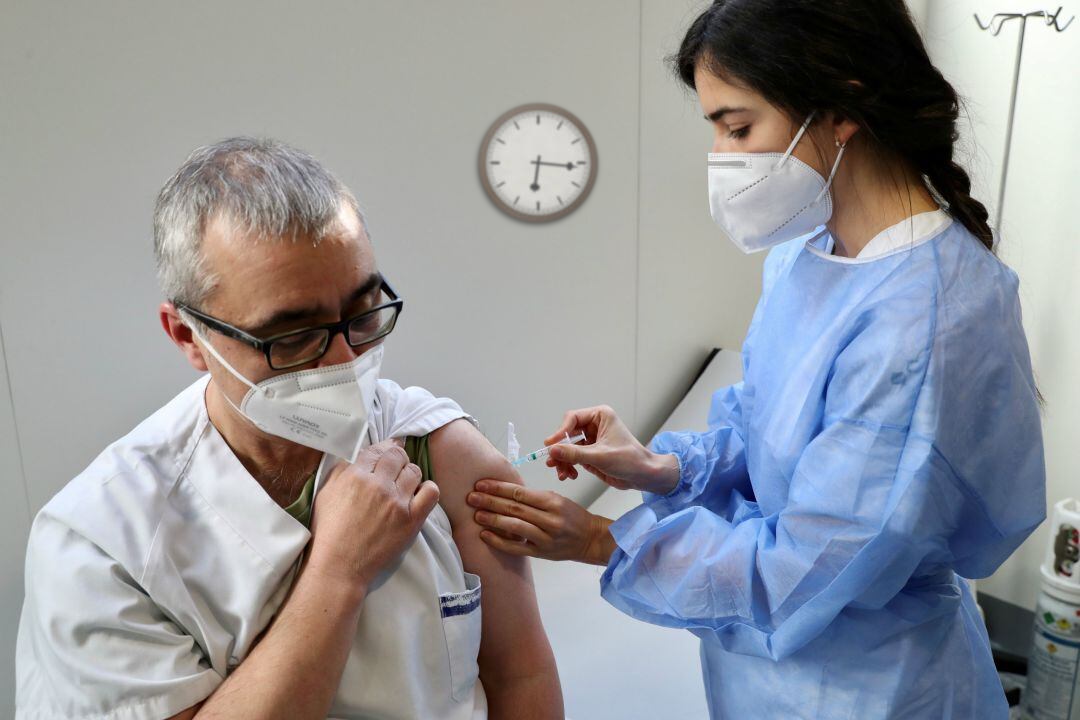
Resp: 6,16
